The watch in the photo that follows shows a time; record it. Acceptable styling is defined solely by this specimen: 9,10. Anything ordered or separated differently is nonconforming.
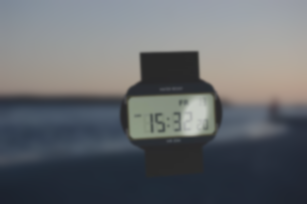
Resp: 15,32
